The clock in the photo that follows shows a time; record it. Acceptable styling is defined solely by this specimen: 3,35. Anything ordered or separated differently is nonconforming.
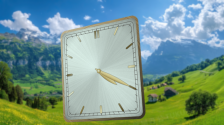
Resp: 4,20
